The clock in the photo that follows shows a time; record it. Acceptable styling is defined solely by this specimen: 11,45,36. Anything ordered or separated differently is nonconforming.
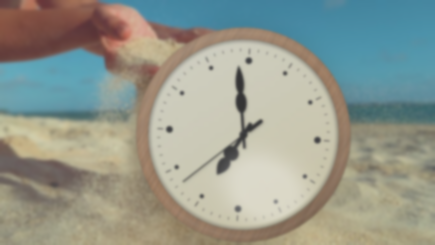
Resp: 6,58,38
